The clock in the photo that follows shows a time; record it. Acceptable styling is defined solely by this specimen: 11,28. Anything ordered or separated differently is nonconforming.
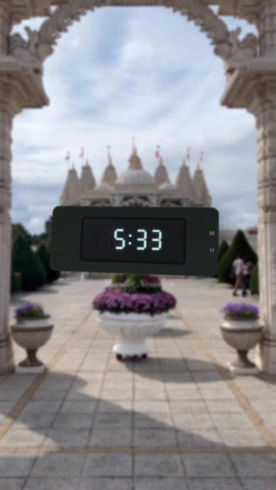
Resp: 5,33
